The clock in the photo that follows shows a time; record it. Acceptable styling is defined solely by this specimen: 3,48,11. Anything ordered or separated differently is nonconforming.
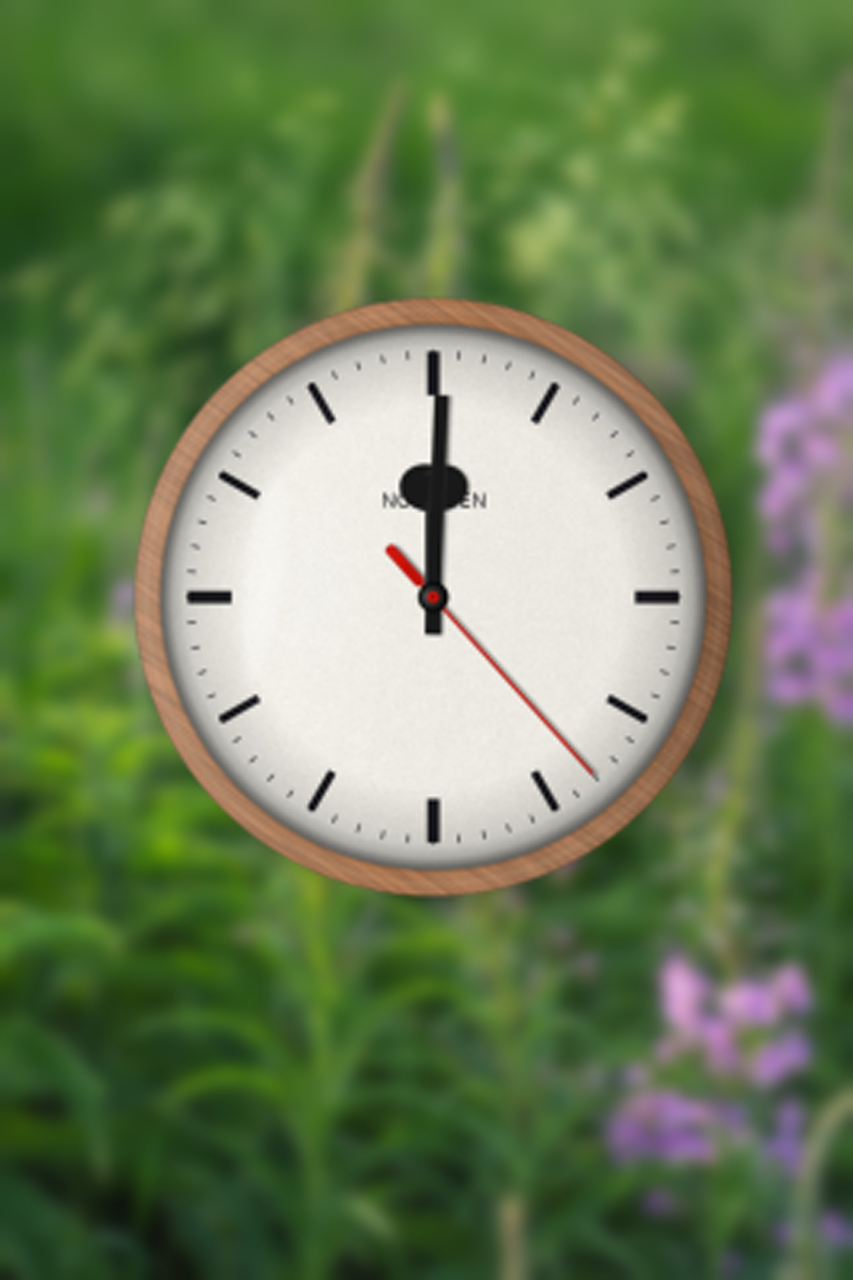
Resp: 12,00,23
